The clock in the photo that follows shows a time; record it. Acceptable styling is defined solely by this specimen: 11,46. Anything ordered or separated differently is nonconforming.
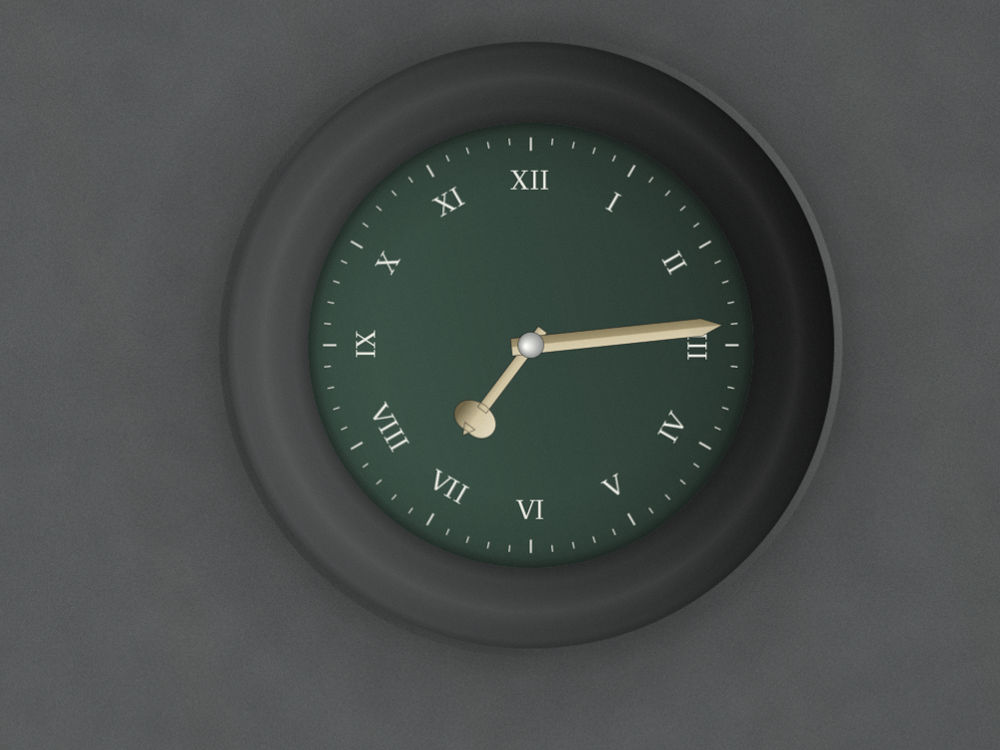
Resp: 7,14
